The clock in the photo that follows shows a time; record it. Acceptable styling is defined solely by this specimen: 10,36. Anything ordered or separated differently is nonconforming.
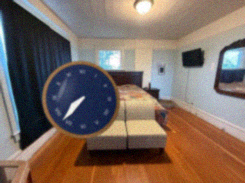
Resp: 7,37
